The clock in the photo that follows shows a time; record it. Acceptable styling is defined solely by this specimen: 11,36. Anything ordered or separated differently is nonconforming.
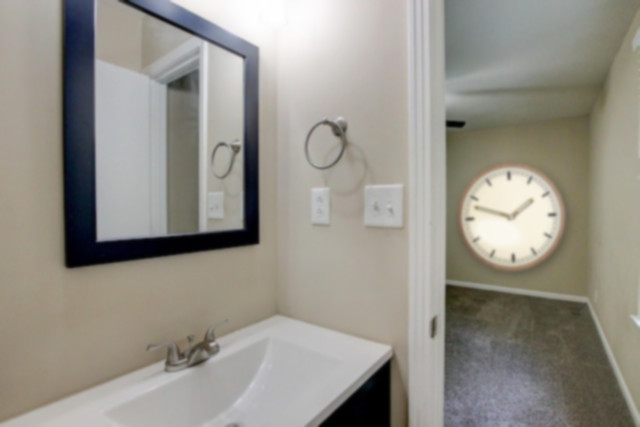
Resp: 1,48
